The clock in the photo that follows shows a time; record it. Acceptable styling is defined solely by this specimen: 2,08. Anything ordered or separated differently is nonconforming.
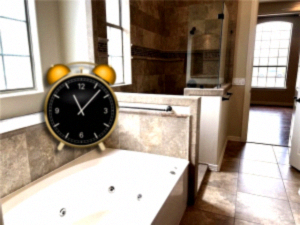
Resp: 11,07
